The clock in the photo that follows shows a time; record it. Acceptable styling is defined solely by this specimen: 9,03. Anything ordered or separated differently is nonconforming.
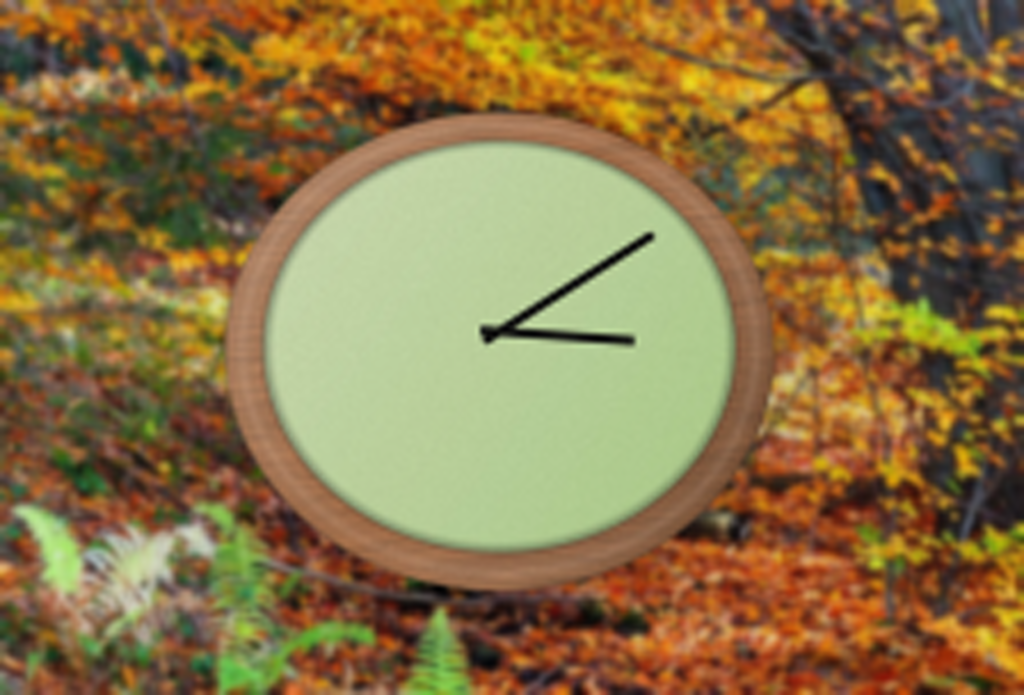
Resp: 3,09
